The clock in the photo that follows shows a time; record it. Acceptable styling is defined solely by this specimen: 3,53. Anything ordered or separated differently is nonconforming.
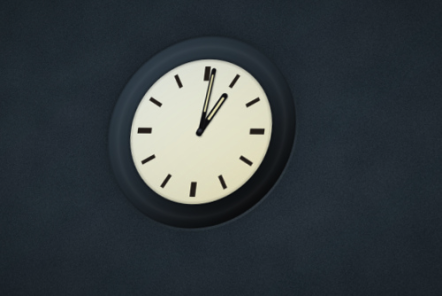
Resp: 1,01
